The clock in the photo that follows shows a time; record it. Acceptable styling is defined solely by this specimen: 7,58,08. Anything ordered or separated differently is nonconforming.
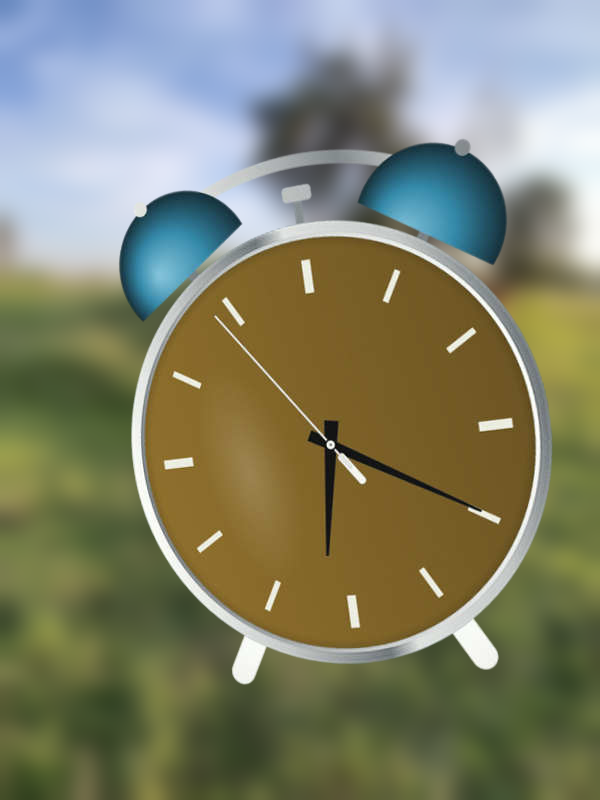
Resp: 6,19,54
